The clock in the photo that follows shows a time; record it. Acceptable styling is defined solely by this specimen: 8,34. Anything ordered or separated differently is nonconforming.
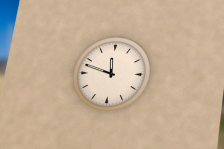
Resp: 11,48
